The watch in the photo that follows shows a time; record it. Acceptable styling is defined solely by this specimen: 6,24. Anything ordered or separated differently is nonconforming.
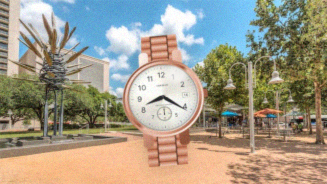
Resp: 8,21
